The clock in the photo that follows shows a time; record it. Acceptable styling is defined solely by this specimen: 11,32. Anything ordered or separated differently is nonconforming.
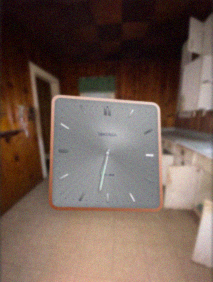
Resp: 6,32
